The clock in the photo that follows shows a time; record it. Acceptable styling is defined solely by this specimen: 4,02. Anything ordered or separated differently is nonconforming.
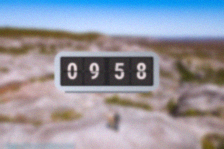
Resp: 9,58
